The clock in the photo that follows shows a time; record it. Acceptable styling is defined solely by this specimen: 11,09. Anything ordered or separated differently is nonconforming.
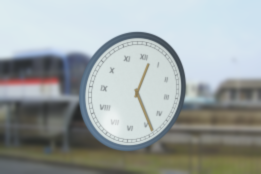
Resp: 12,24
